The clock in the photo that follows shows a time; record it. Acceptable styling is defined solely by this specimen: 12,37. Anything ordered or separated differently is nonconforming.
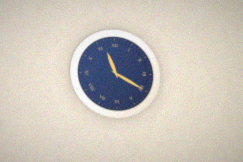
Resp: 11,20
